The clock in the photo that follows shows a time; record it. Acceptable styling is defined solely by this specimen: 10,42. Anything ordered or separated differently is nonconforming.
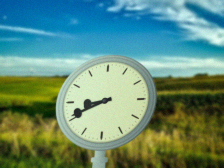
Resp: 8,41
